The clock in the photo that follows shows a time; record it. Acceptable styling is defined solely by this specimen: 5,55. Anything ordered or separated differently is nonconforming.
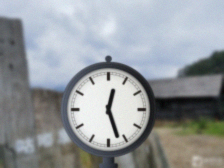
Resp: 12,27
